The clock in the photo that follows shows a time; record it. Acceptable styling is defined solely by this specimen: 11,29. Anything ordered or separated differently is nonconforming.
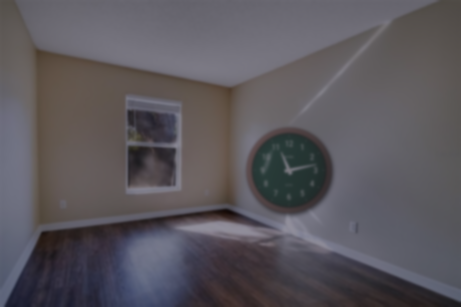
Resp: 11,13
